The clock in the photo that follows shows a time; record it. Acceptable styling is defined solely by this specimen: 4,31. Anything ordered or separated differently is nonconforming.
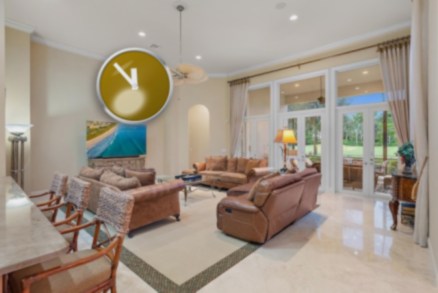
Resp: 11,53
